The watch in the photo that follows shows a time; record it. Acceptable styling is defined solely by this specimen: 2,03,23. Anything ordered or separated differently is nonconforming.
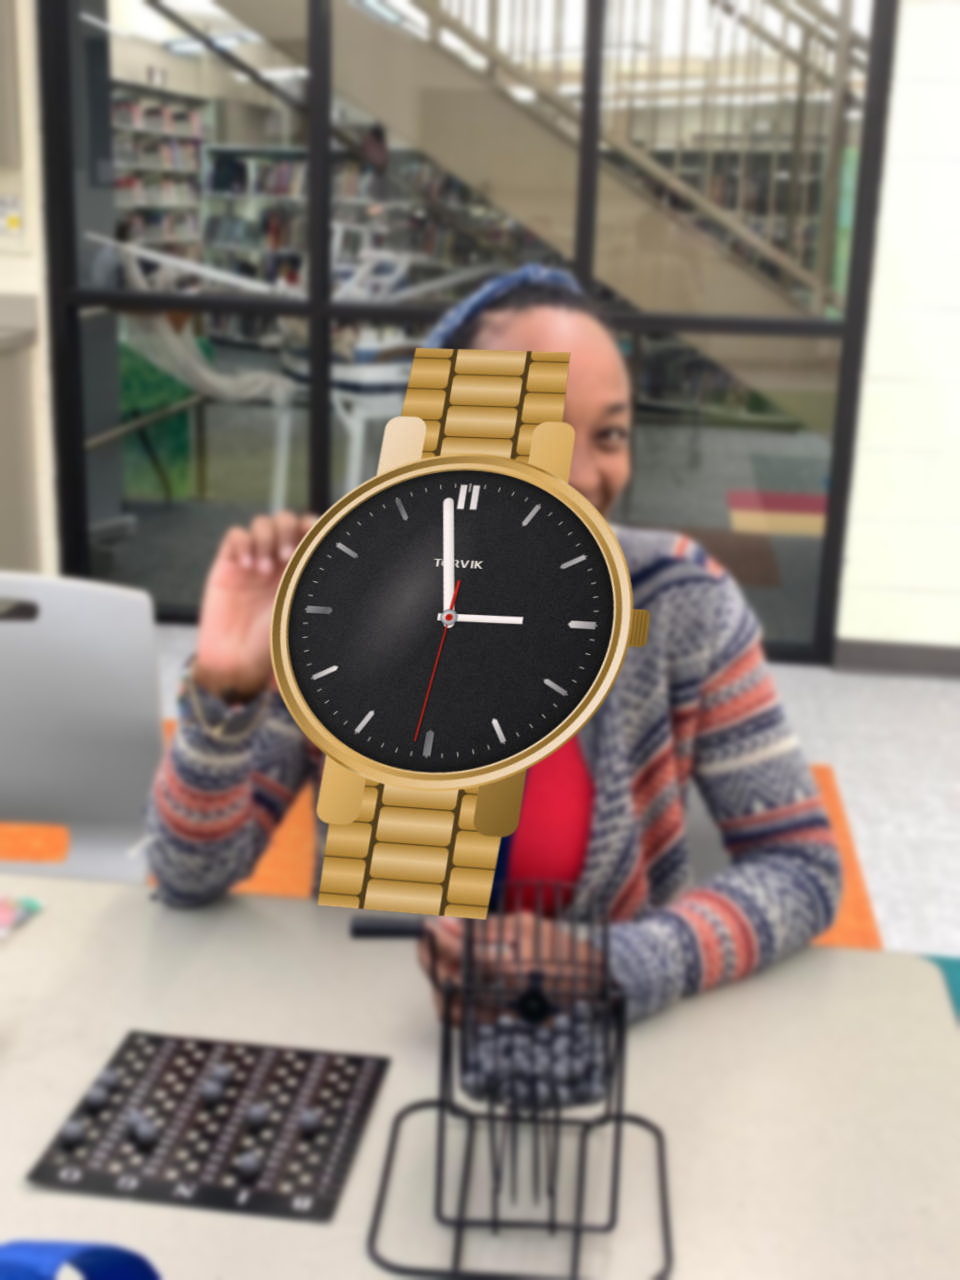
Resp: 2,58,31
